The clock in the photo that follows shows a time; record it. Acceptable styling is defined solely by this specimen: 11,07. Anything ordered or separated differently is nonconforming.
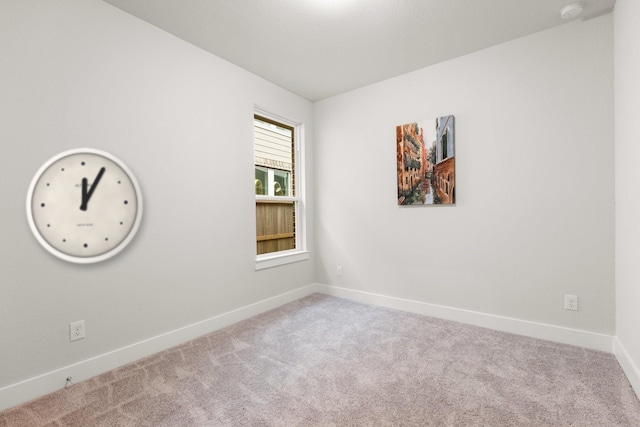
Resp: 12,05
